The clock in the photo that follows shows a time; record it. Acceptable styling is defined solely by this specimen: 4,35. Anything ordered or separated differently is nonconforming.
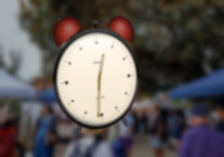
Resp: 12,31
